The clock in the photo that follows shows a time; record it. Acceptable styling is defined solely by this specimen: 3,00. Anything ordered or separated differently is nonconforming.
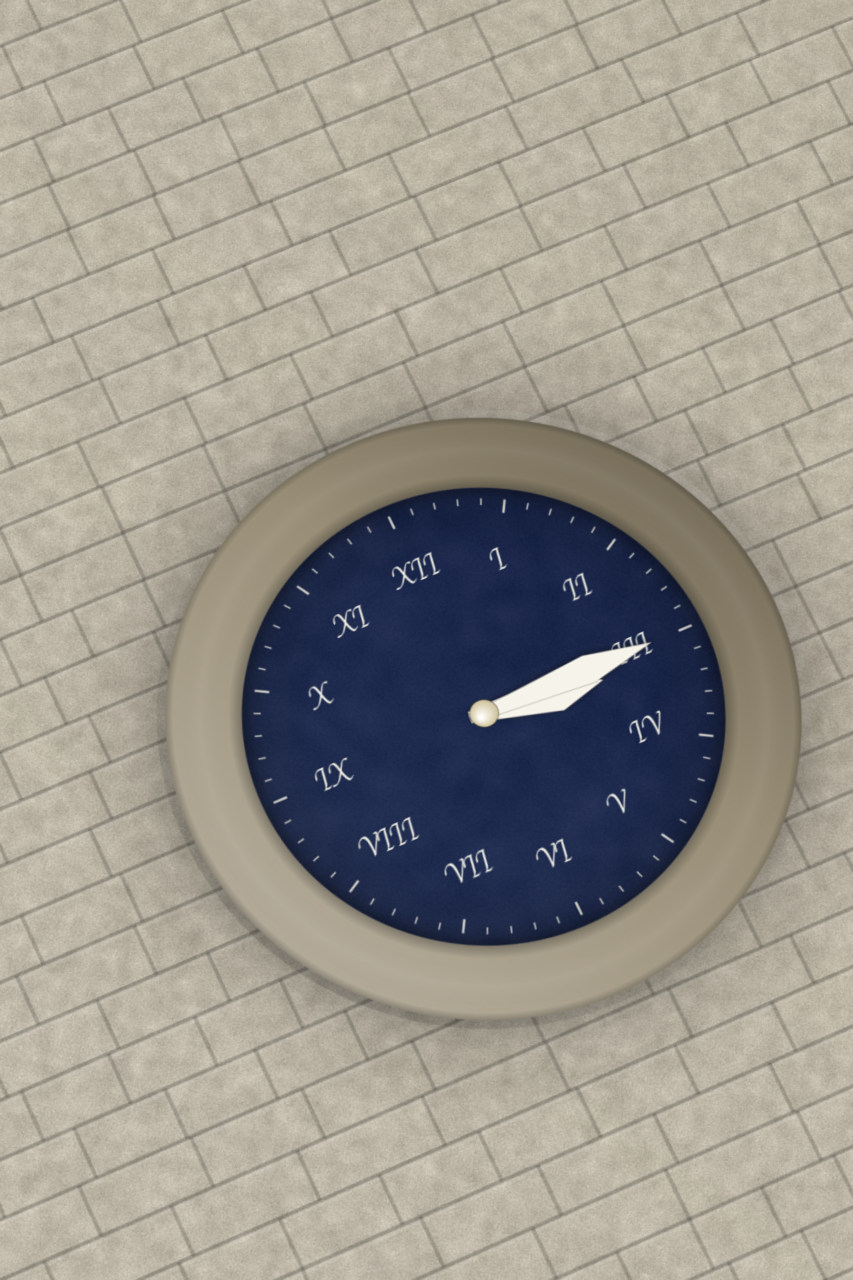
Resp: 3,15
